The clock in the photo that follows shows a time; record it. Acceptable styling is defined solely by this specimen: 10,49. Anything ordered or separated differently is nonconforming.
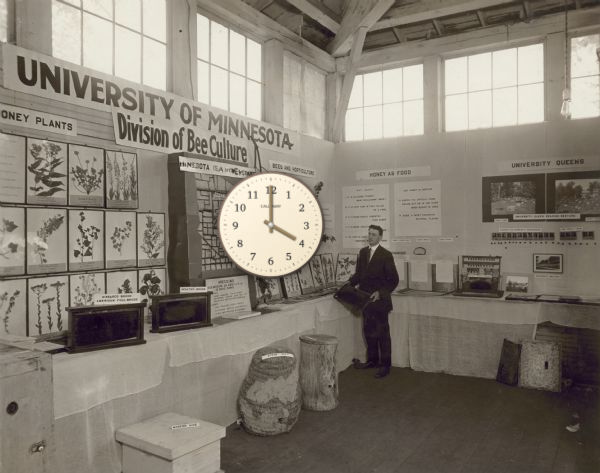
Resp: 4,00
